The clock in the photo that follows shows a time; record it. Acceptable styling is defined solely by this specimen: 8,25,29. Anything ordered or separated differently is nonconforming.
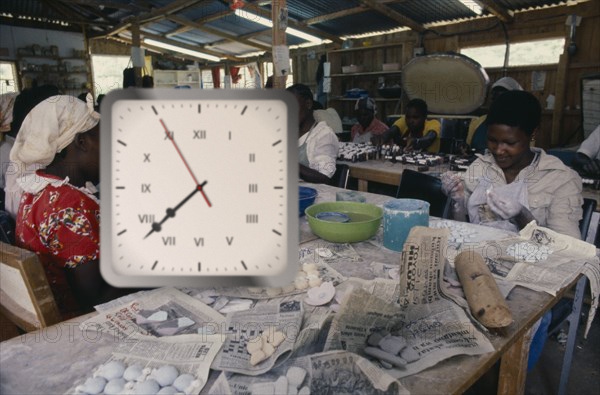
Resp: 7,37,55
